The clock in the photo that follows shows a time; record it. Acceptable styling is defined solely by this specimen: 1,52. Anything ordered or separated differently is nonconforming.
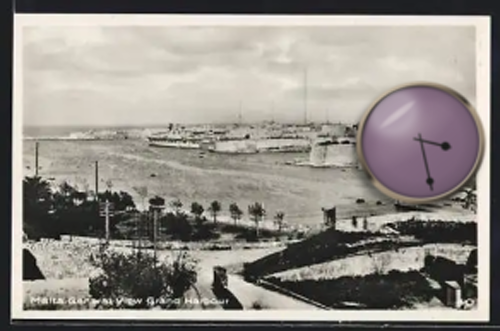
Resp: 3,28
